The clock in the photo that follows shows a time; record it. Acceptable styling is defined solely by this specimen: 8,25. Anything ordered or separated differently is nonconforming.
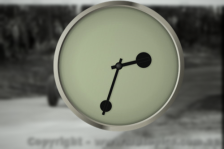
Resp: 2,33
